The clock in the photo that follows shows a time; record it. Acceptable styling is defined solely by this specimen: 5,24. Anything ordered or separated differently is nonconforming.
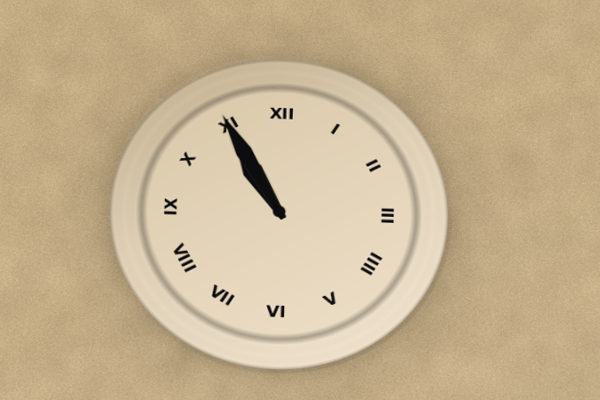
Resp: 10,55
